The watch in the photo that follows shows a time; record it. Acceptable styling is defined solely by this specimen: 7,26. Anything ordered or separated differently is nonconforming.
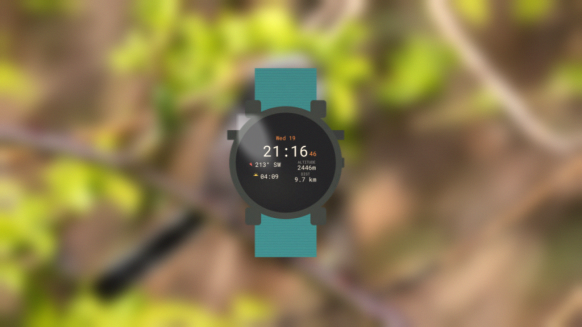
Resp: 21,16
